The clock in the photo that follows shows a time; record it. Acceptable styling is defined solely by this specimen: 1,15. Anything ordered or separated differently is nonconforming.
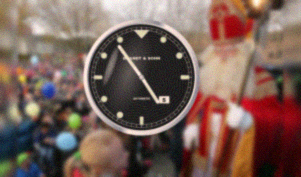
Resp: 4,54
